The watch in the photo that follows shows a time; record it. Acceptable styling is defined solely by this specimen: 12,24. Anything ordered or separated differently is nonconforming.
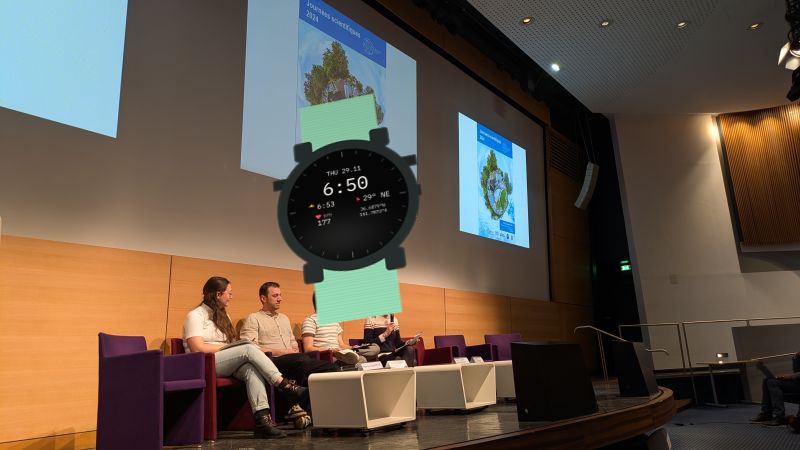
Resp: 6,50
